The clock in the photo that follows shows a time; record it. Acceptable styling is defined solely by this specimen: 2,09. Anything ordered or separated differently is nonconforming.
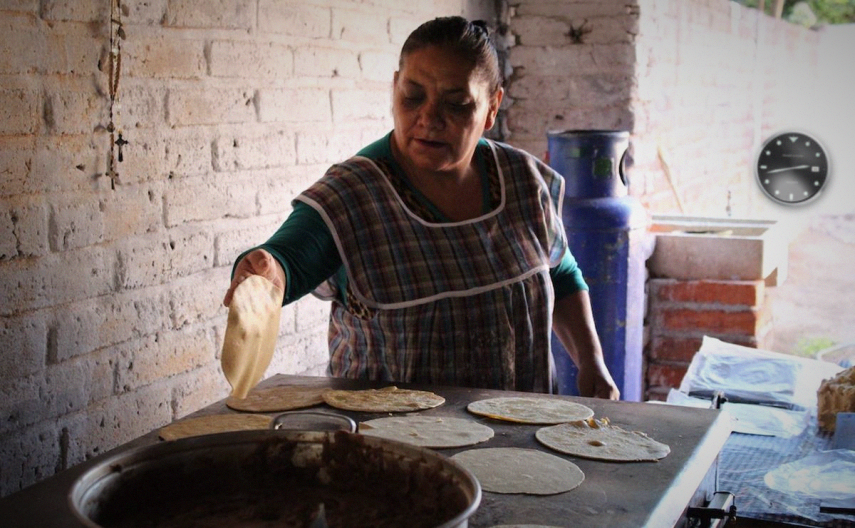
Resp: 2,43
